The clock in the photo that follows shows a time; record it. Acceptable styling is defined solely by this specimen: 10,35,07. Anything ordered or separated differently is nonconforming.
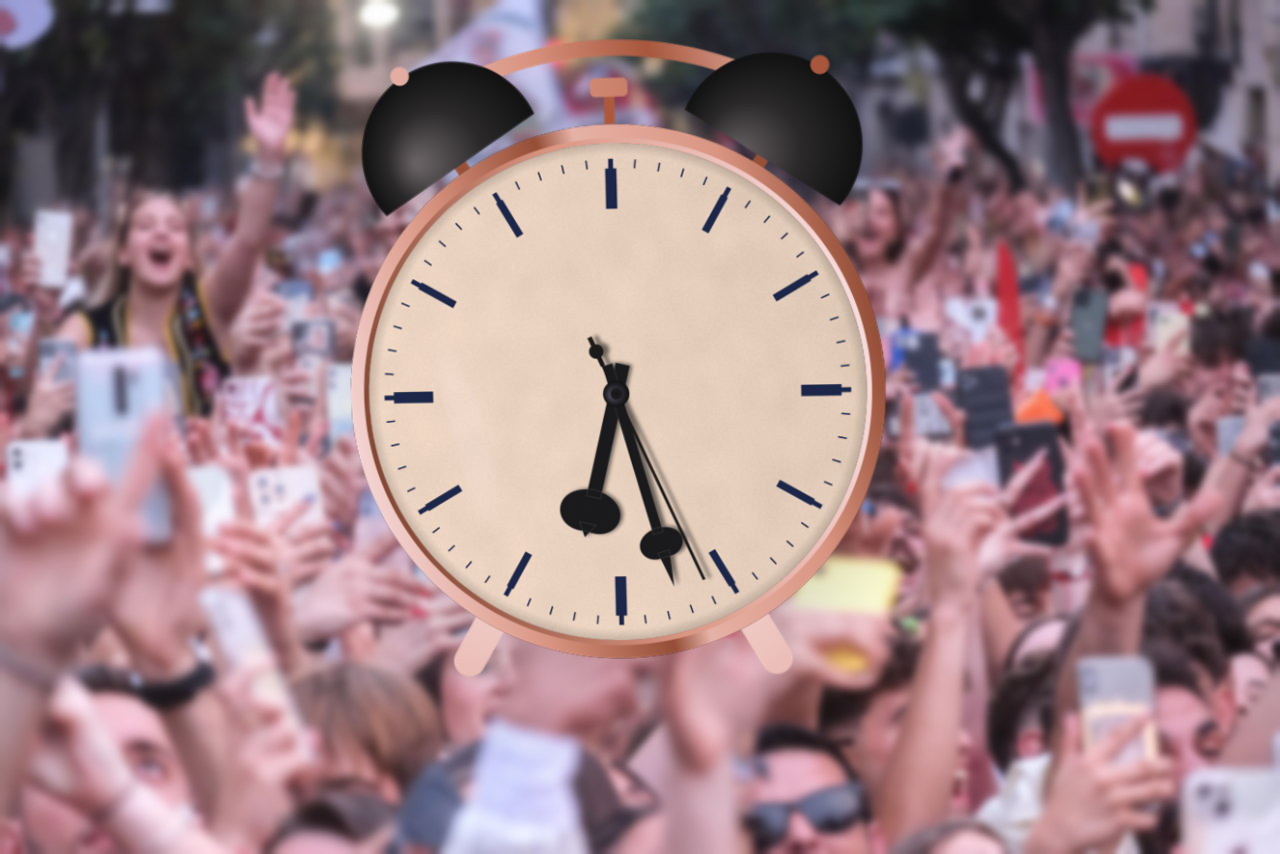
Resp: 6,27,26
